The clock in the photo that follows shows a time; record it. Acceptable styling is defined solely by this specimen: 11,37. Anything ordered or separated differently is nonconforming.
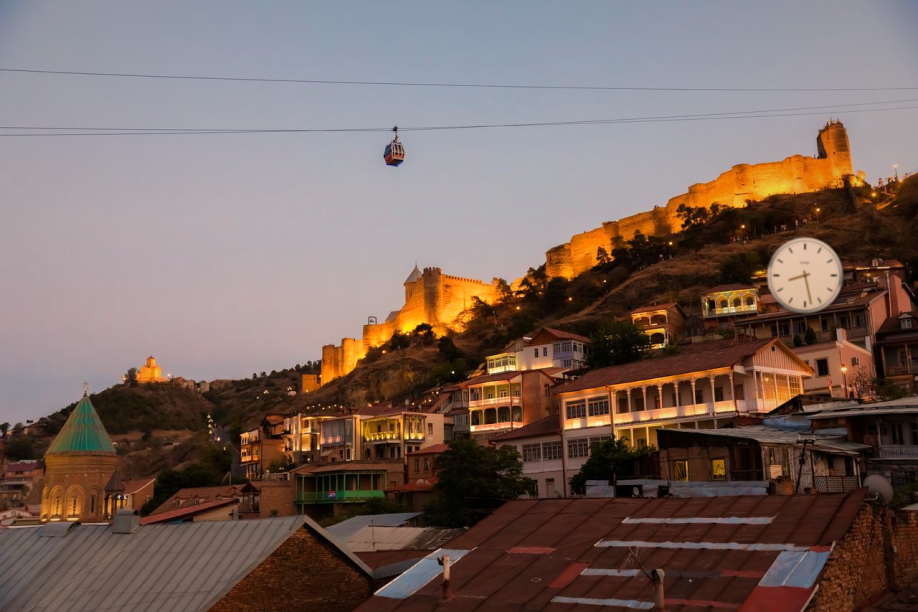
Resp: 8,28
